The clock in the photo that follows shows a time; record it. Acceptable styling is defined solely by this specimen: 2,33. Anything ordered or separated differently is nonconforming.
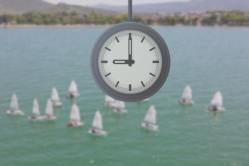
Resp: 9,00
